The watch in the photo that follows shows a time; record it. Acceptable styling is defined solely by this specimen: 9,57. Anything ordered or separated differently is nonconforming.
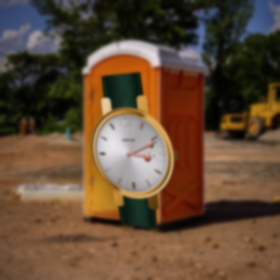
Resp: 3,11
